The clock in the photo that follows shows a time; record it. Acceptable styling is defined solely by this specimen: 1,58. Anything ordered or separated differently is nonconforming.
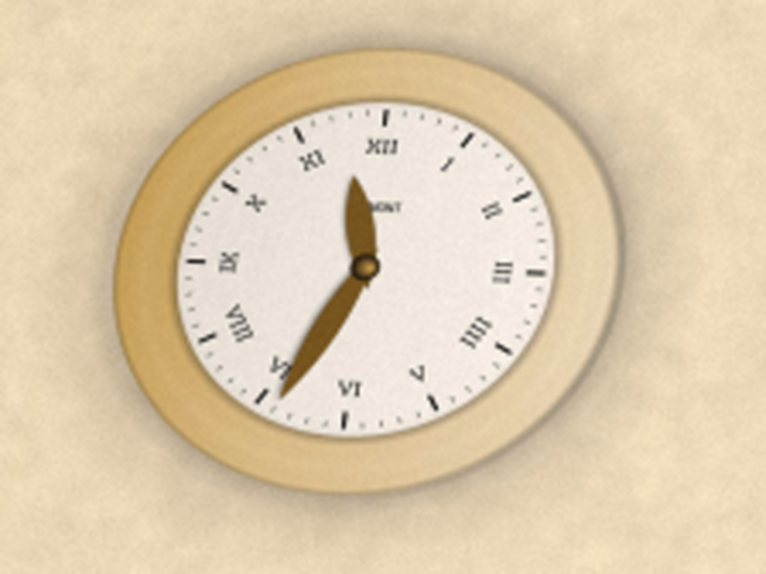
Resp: 11,34
